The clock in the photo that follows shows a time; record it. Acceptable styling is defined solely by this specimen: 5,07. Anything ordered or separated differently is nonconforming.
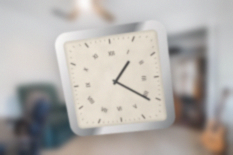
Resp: 1,21
